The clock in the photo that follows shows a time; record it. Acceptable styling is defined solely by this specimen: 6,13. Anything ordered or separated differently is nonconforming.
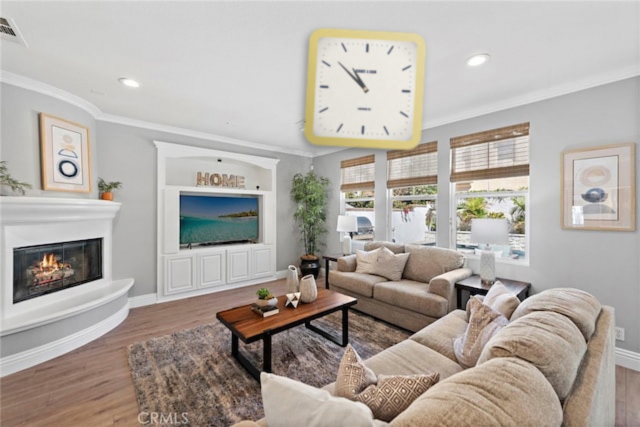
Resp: 10,52
